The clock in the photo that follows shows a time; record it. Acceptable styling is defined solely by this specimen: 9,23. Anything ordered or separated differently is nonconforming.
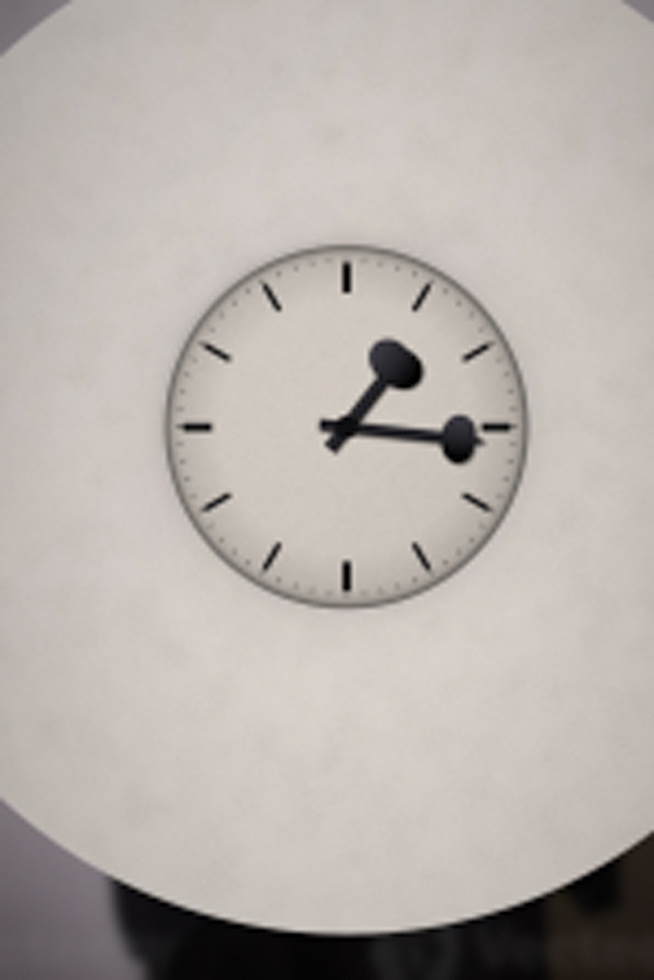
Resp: 1,16
